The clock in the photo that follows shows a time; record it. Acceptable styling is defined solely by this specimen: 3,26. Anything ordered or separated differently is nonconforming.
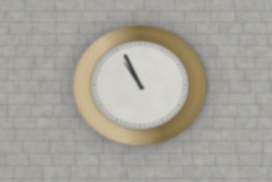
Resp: 10,56
